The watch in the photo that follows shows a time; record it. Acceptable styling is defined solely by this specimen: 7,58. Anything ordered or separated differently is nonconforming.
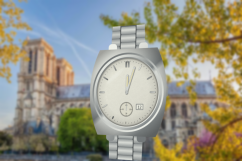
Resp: 12,03
